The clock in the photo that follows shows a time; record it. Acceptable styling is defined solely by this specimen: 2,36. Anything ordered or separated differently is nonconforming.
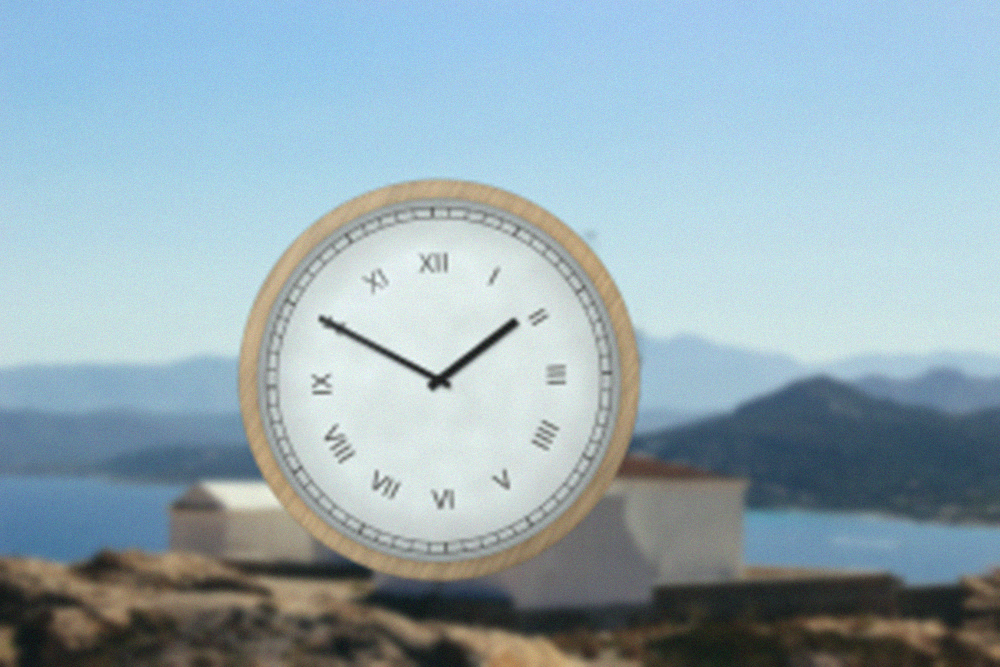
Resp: 1,50
